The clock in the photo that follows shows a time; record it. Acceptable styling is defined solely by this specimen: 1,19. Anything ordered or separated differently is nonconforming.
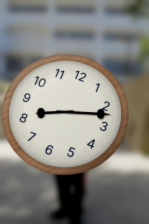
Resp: 8,12
